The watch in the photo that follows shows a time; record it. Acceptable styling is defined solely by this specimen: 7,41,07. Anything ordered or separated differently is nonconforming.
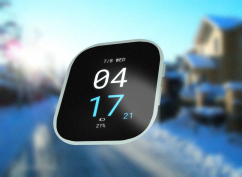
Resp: 4,17,21
